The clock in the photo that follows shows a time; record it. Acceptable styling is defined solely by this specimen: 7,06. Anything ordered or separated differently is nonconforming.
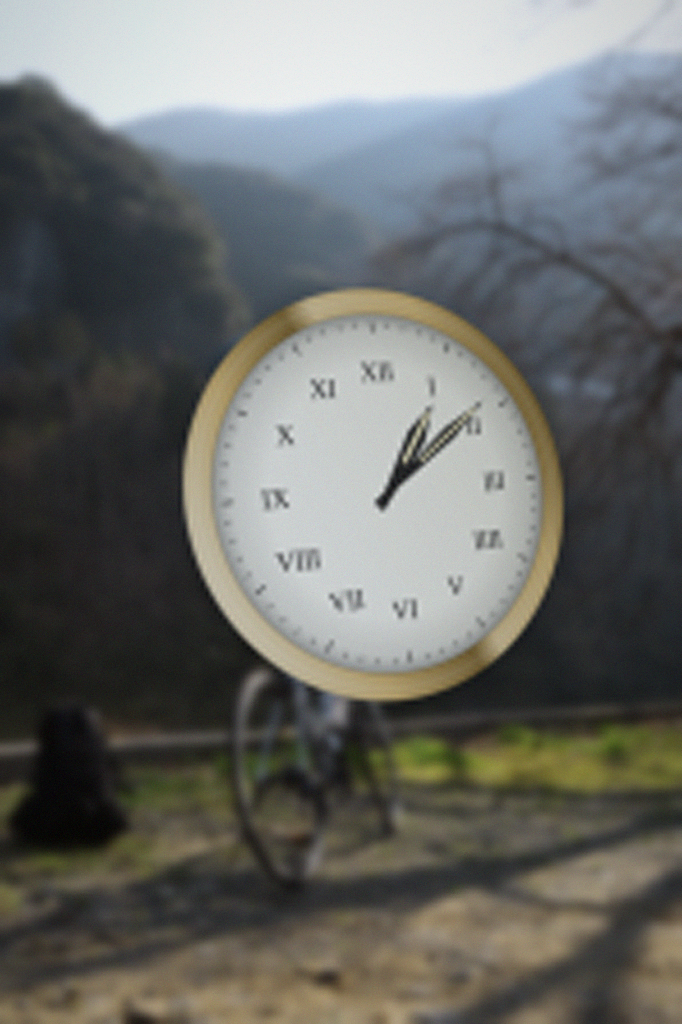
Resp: 1,09
